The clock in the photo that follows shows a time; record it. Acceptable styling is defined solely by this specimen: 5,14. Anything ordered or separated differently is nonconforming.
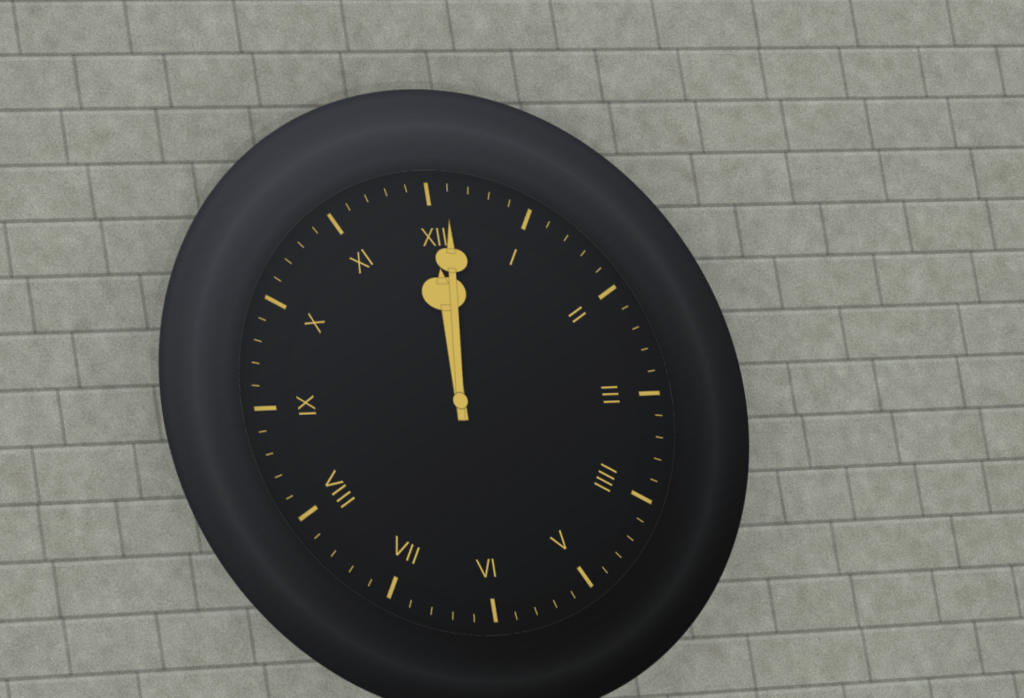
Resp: 12,01
